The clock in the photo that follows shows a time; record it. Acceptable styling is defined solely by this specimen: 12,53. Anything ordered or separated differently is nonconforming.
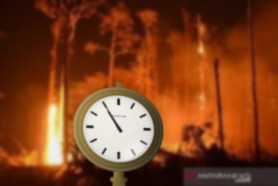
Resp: 10,55
